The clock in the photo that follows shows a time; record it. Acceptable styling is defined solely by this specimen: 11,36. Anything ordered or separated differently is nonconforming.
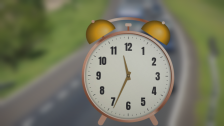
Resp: 11,34
